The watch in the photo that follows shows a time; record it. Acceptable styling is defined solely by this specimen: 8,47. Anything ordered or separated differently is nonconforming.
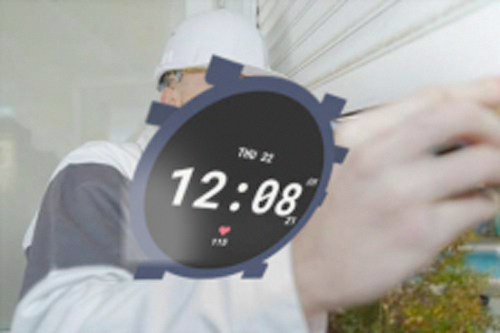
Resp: 12,08
